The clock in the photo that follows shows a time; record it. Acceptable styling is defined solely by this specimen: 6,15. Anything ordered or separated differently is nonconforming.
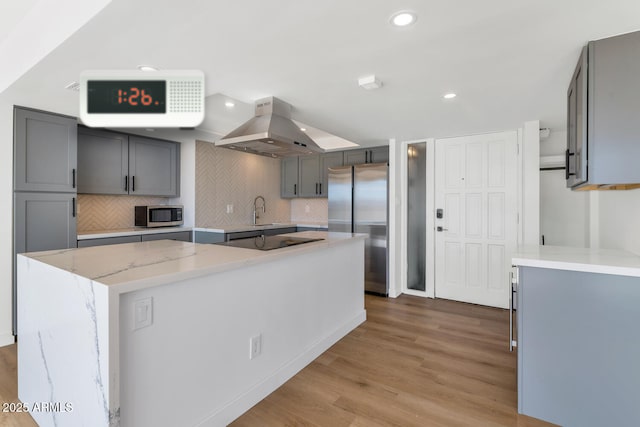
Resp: 1,26
